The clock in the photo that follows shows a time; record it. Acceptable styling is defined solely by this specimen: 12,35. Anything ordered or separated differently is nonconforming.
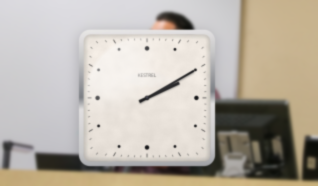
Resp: 2,10
